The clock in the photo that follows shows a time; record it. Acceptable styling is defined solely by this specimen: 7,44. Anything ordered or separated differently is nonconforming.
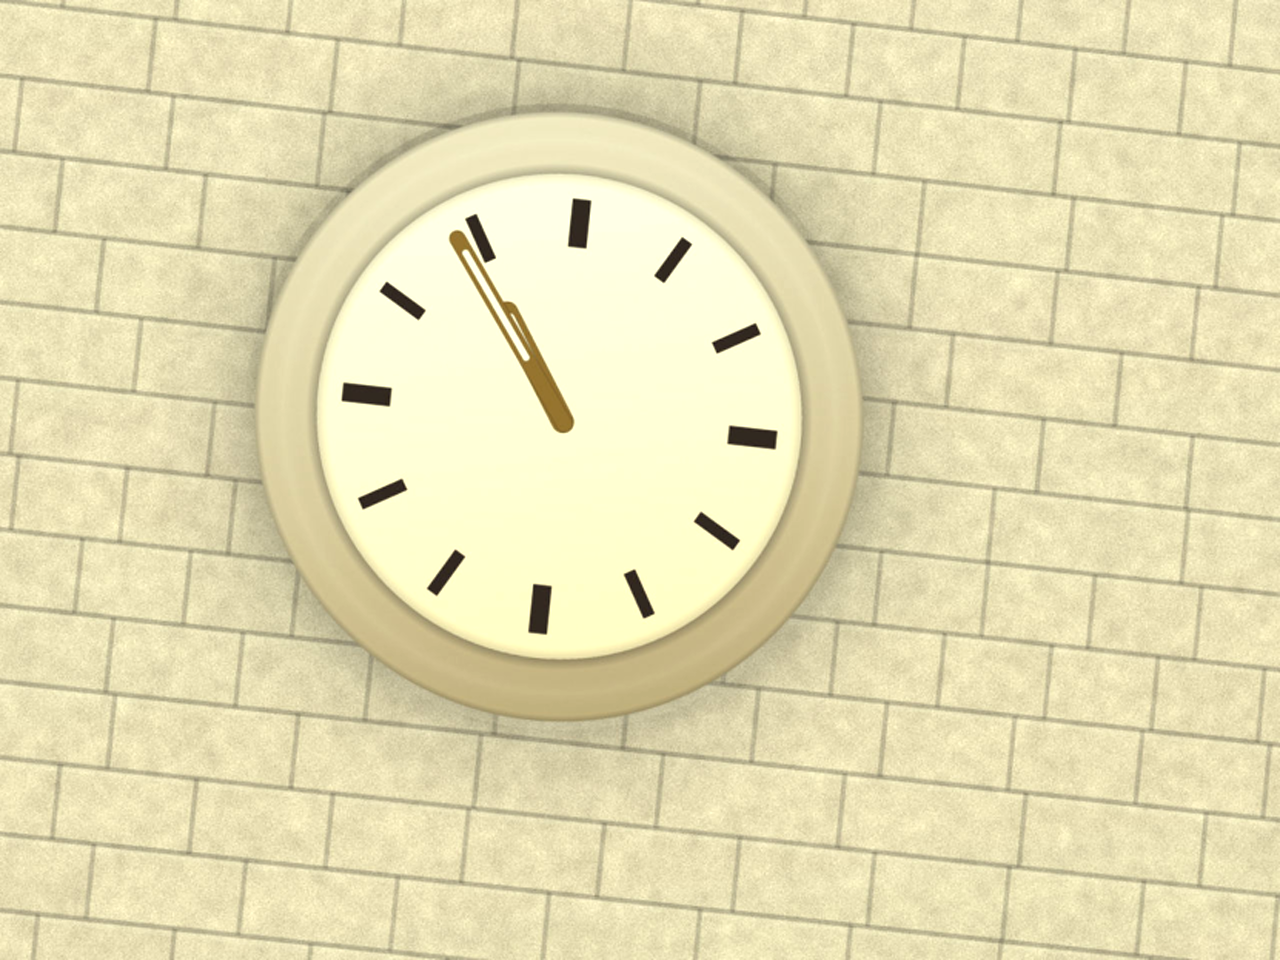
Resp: 10,54
